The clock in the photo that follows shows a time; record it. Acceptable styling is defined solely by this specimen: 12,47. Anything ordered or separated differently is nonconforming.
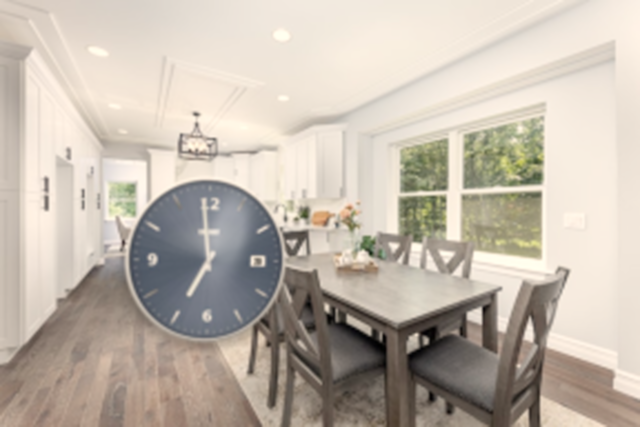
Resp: 6,59
